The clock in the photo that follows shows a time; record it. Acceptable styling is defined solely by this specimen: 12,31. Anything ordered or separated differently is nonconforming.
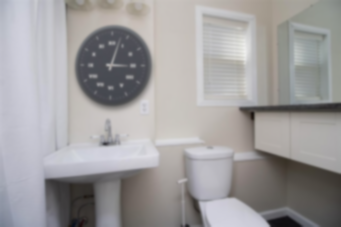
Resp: 3,03
